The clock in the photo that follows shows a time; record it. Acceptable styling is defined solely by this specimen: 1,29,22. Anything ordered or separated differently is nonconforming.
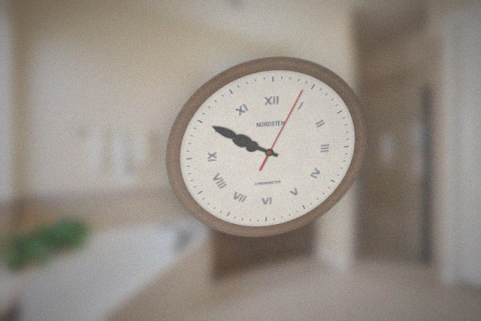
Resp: 9,50,04
